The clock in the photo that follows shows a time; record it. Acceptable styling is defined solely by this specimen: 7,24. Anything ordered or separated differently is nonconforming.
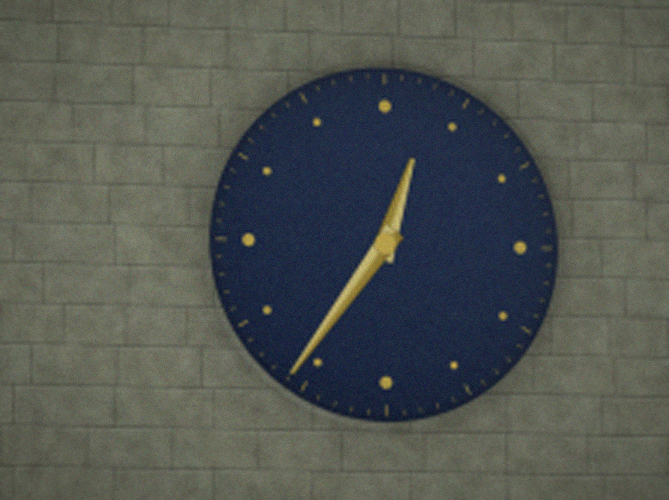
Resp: 12,36
